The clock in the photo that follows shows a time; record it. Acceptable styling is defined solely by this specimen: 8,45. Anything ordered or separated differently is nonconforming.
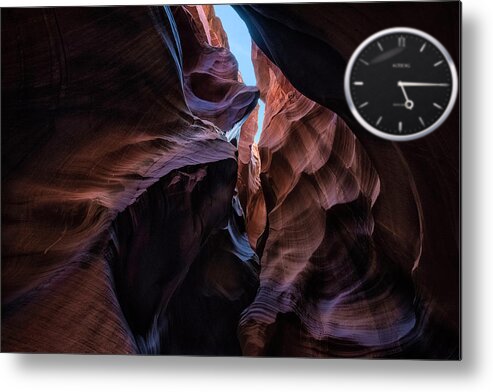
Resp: 5,15
